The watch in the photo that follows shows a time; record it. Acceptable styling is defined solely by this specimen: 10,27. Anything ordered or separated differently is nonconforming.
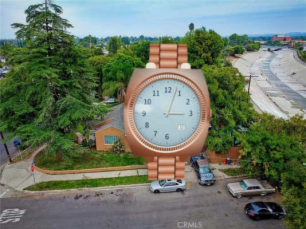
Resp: 3,03
